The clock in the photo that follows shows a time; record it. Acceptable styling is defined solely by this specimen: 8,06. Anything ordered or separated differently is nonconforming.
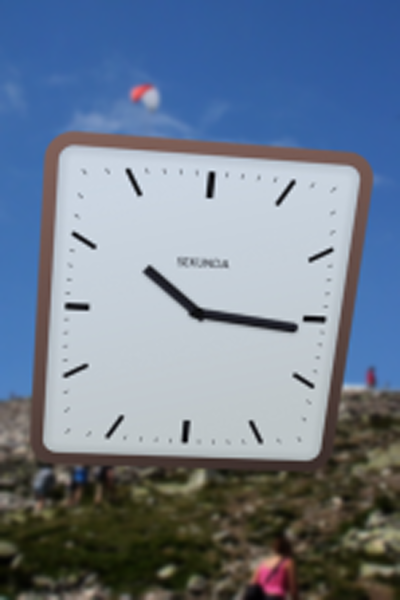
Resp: 10,16
